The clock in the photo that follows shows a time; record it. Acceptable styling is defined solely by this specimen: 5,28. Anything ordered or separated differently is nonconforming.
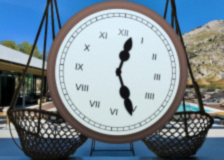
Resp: 12,26
